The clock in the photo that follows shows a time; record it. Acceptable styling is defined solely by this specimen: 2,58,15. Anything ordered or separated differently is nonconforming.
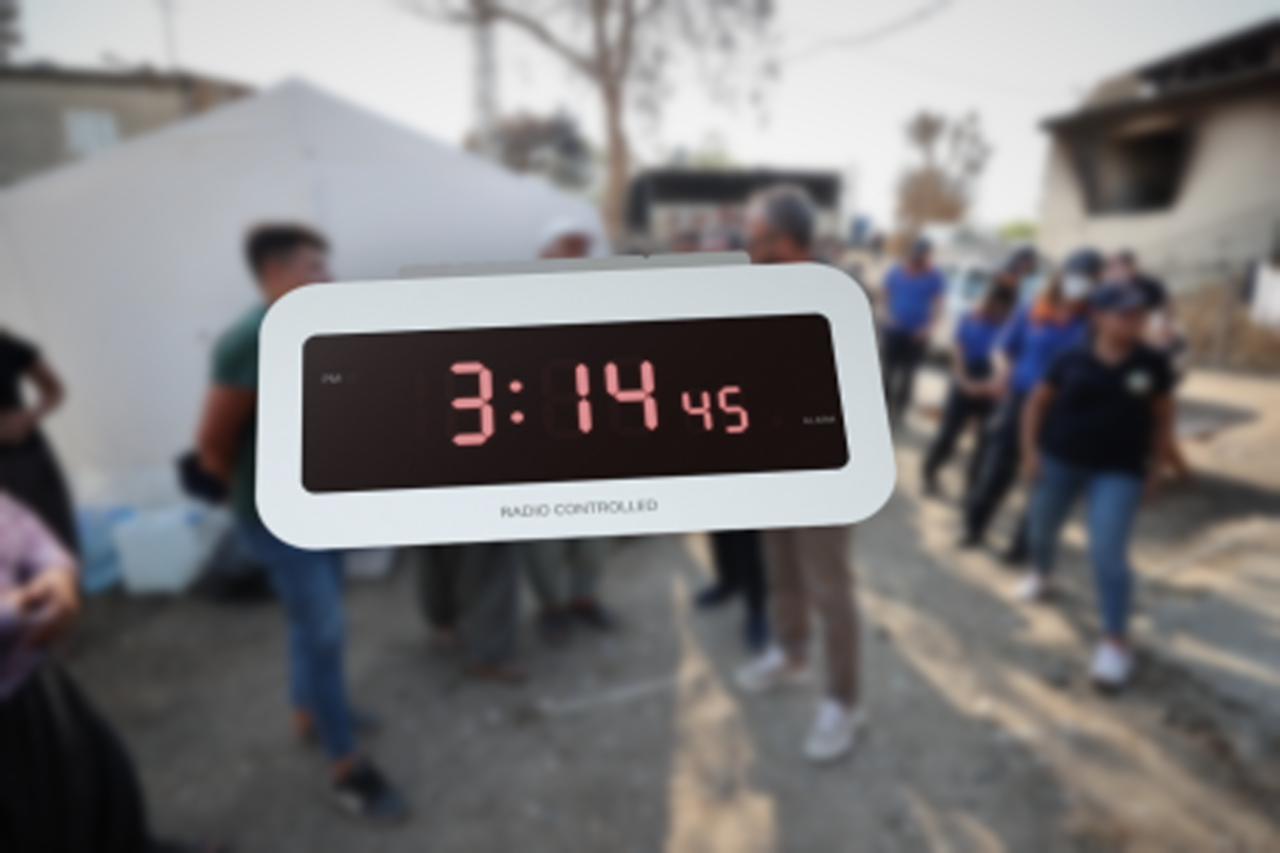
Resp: 3,14,45
